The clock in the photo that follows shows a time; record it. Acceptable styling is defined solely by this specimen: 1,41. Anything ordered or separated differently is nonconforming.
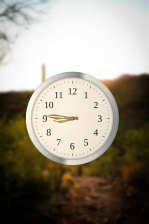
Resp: 8,46
